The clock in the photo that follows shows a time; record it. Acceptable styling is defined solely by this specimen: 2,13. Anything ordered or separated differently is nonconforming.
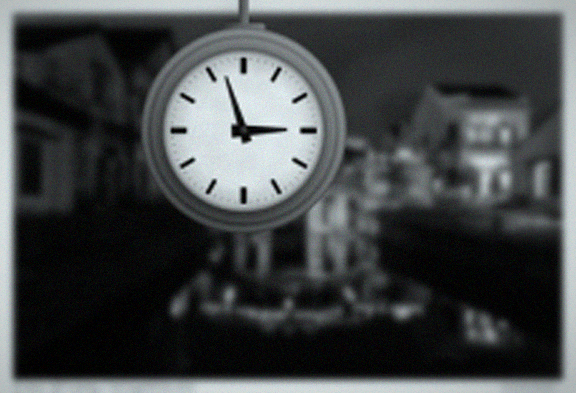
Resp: 2,57
